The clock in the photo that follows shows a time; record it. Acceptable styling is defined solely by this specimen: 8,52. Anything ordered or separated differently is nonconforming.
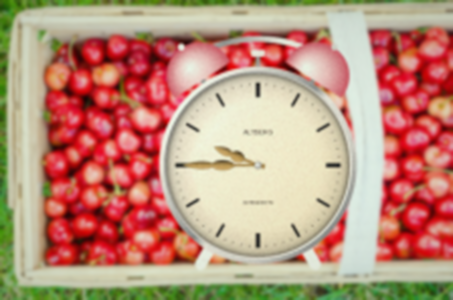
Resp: 9,45
